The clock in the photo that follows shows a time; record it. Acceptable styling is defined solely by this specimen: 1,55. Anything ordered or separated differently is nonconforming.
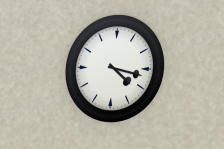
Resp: 4,17
